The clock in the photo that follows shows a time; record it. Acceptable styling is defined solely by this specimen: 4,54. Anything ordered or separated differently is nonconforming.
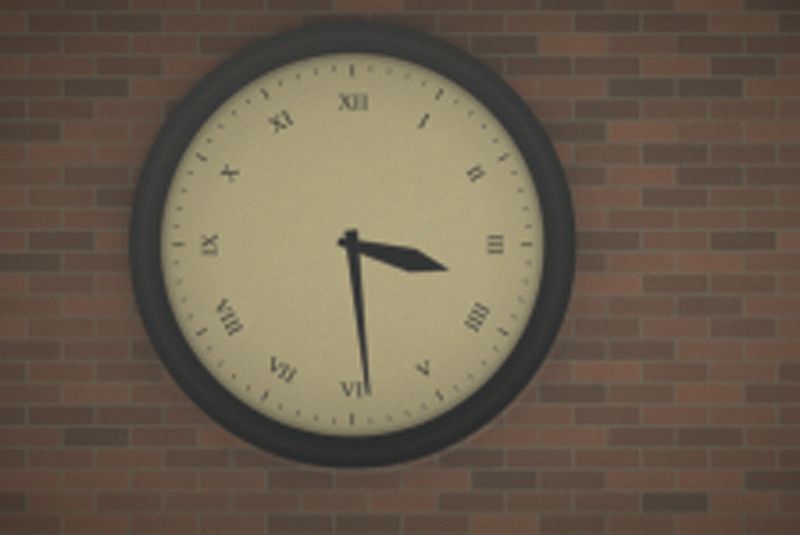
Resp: 3,29
